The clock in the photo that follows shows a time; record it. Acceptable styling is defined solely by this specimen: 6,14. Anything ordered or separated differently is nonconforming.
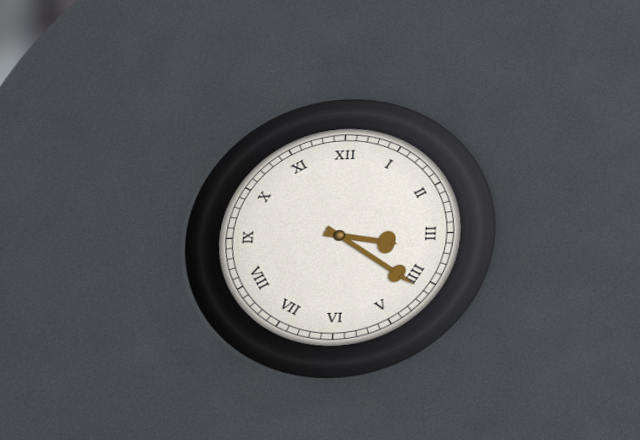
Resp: 3,21
